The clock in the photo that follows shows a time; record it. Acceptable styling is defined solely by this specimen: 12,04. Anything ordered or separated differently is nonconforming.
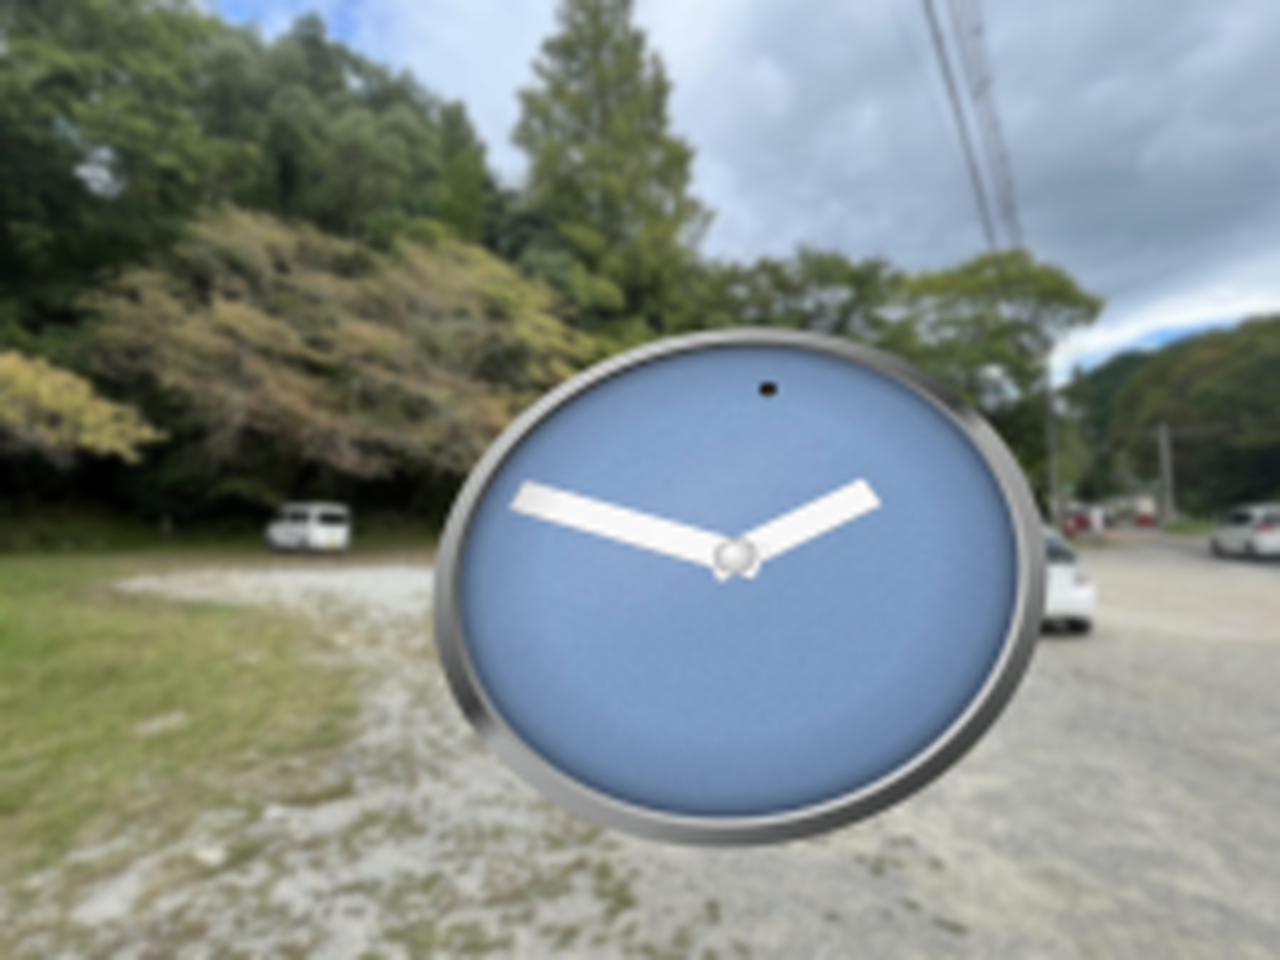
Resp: 1,47
